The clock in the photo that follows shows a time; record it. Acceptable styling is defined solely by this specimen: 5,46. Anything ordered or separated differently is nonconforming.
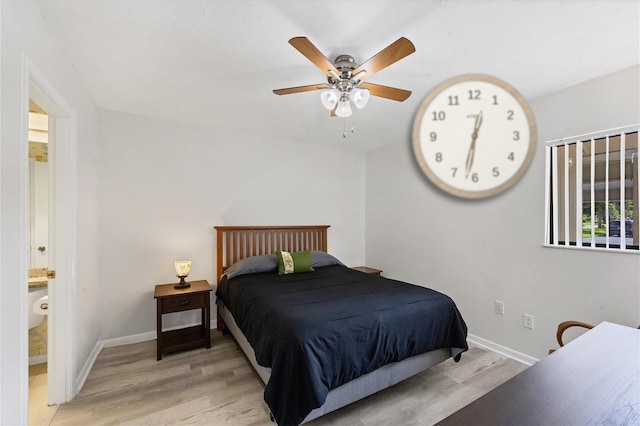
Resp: 12,32
